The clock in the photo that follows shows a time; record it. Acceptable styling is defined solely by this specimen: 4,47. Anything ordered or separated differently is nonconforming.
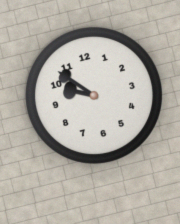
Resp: 9,53
